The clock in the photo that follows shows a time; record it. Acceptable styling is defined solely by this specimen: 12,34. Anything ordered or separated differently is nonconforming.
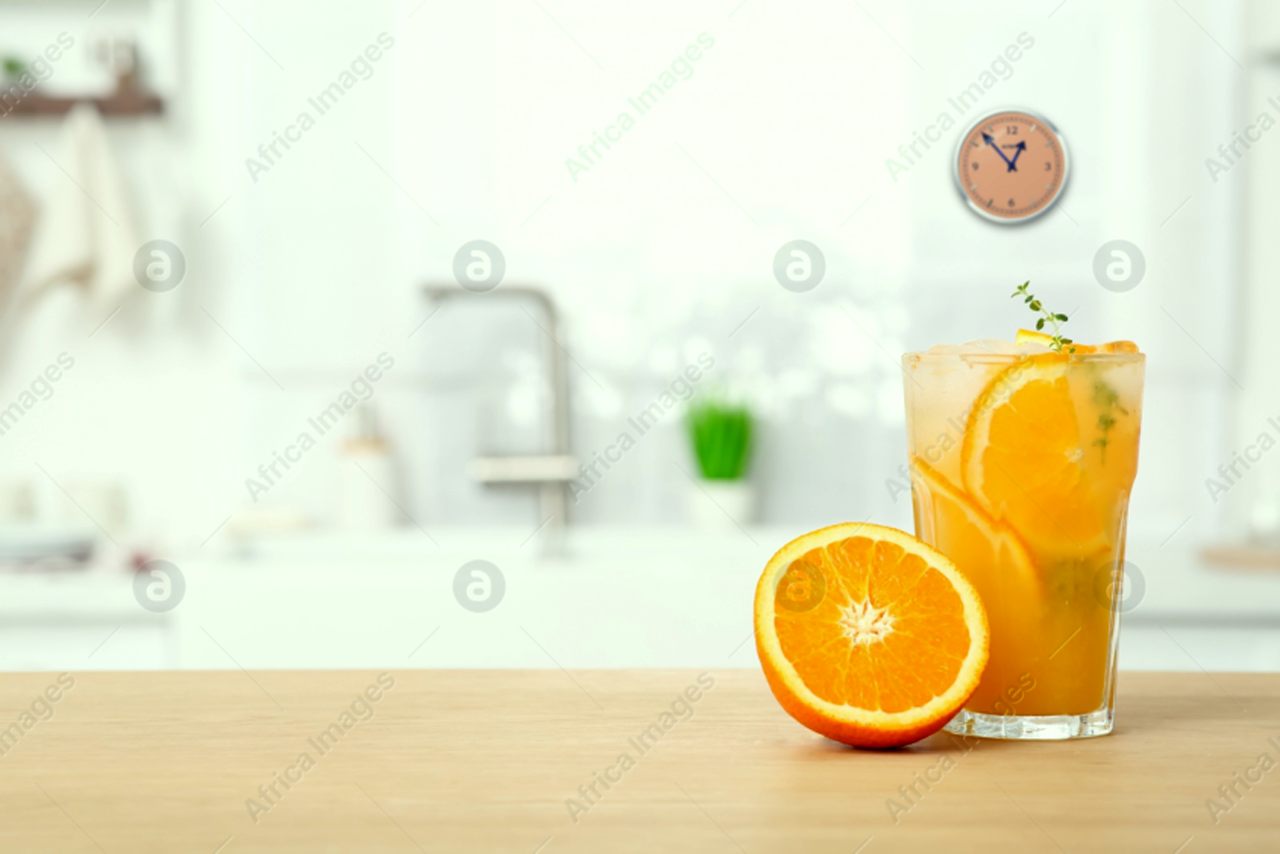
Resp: 12,53
